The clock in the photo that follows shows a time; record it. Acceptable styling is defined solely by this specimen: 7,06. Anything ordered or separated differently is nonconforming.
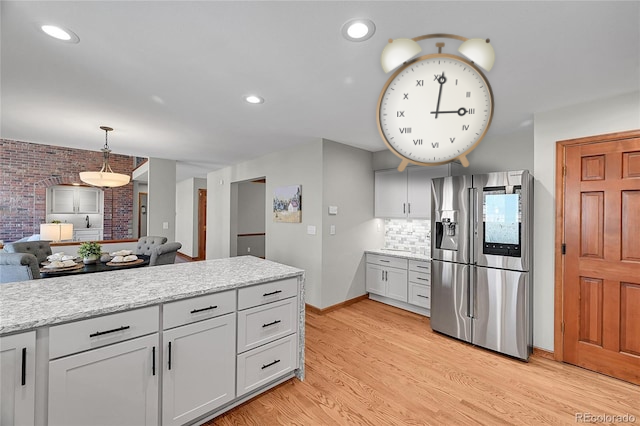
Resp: 3,01
